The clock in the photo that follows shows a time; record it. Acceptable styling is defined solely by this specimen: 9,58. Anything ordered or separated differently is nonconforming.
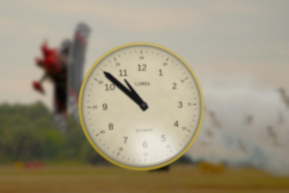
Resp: 10,52
